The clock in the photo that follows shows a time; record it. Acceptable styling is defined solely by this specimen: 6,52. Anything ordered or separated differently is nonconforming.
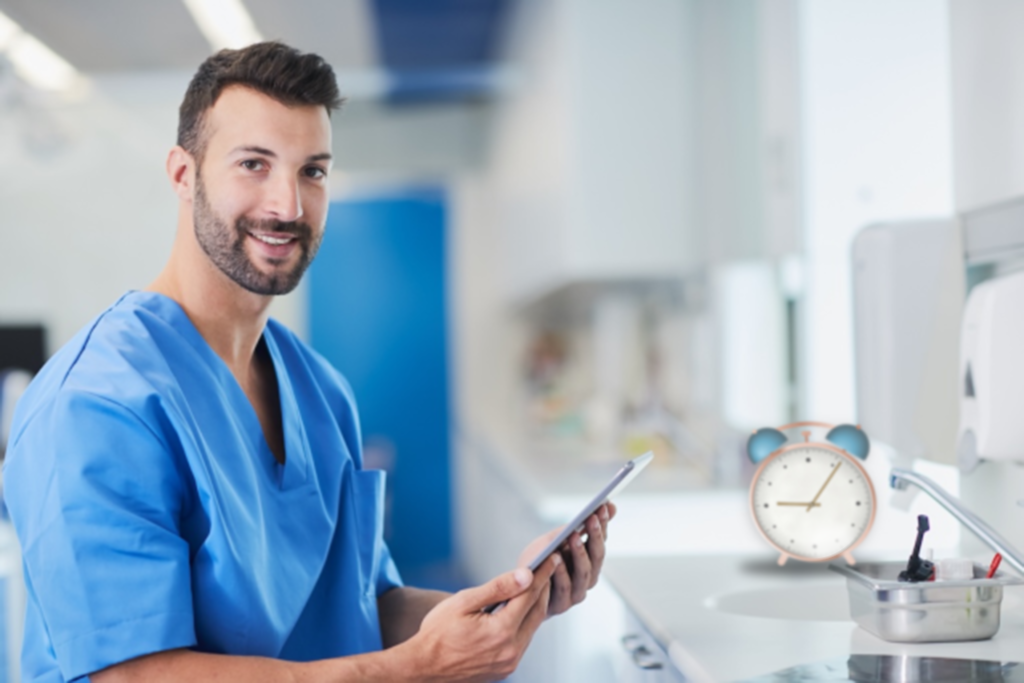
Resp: 9,06
